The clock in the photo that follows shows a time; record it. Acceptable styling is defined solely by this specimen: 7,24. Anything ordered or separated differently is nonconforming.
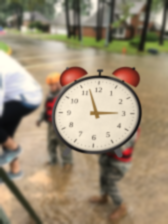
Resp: 2,57
